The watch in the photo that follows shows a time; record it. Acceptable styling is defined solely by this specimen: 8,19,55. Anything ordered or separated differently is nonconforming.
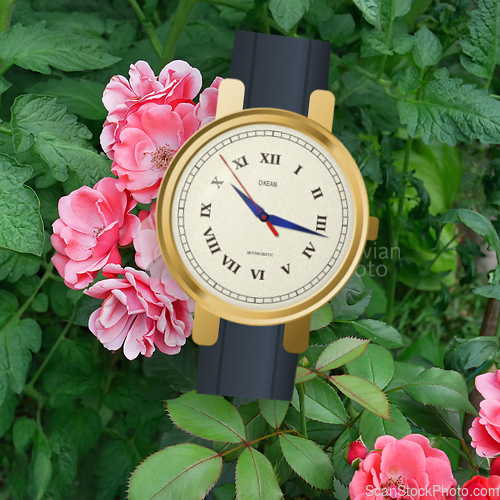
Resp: 10,16,53
